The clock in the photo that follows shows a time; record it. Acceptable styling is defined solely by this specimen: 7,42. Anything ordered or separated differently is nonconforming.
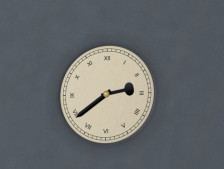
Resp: 2,39
